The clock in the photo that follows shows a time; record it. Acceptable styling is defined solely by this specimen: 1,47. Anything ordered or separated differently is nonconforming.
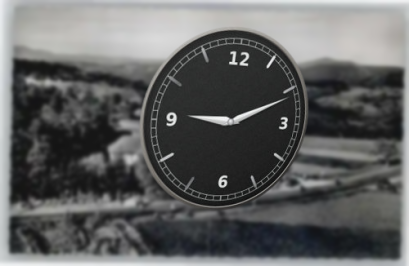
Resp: 9,11
